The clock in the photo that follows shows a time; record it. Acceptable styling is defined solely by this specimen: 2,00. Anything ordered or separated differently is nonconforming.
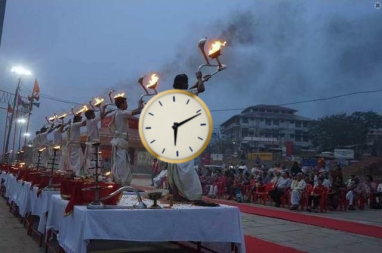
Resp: 6,11
